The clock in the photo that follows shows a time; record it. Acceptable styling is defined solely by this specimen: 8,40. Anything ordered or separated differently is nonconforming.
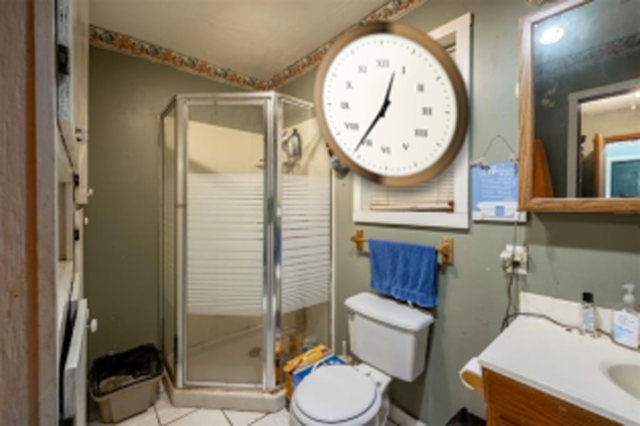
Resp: 12,36
